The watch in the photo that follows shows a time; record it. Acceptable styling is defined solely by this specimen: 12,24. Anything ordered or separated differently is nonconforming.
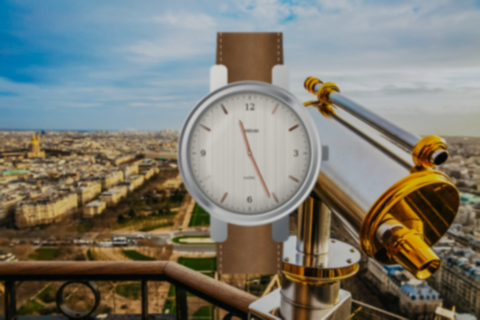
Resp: 11,26
